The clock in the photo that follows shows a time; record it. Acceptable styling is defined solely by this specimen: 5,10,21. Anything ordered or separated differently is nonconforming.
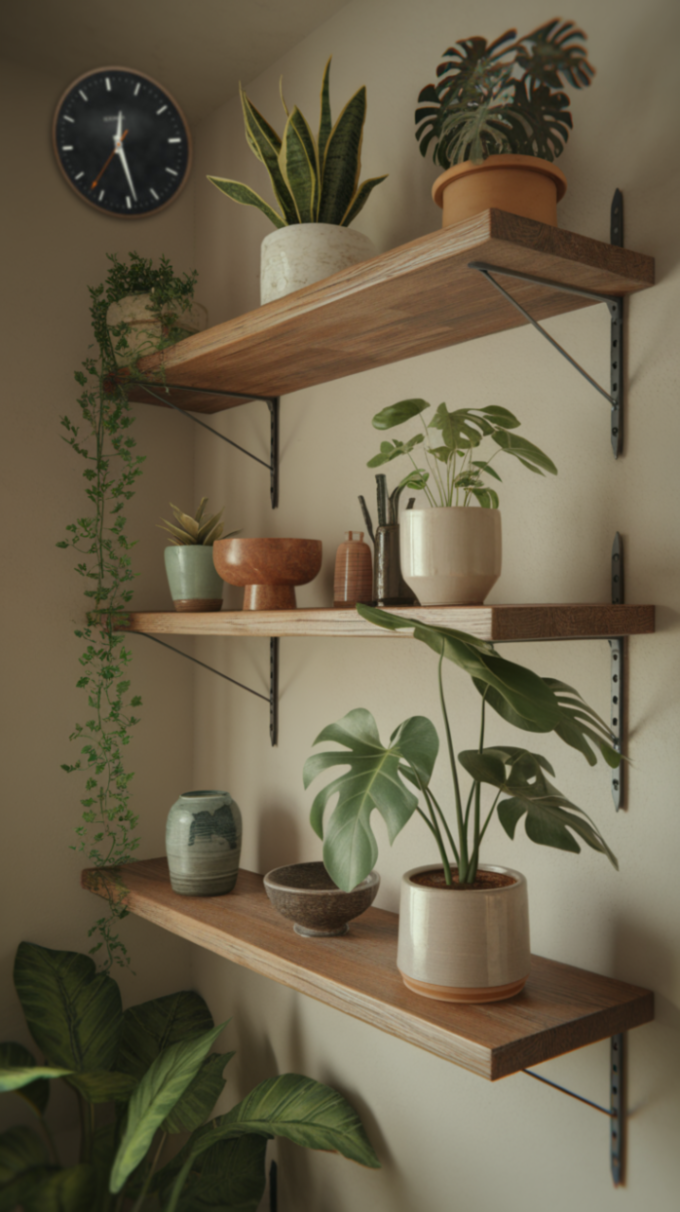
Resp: 12,28,37
